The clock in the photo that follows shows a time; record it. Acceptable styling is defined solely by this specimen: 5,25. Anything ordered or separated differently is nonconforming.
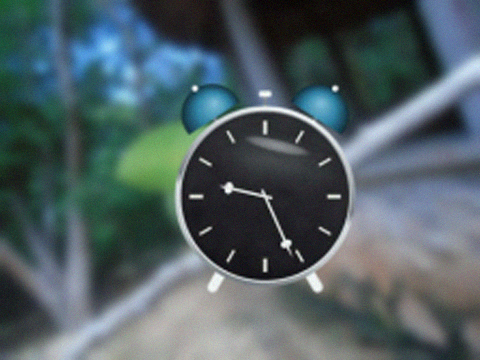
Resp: 9,26
